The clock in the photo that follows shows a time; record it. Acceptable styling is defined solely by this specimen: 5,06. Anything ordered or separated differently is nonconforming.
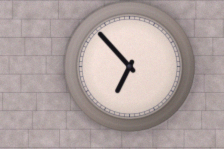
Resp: 6,53
